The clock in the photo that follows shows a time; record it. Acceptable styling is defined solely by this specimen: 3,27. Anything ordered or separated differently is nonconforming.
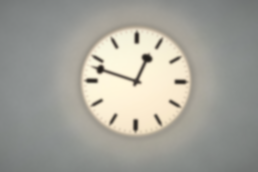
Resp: 12,48
